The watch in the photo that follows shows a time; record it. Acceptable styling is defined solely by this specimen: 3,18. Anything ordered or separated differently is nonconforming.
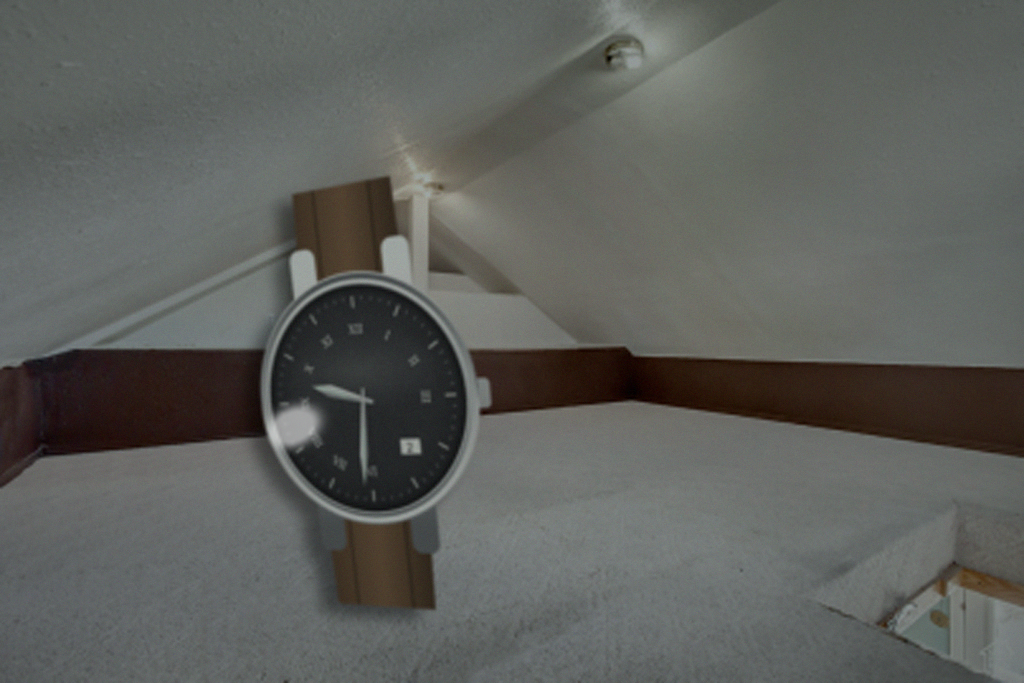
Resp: 9,31
